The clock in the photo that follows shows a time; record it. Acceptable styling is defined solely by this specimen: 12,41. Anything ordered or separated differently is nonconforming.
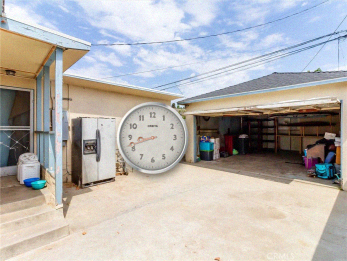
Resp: 8,42
